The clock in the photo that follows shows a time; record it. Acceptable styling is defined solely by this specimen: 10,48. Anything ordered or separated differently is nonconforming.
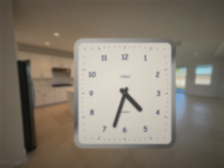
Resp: 4,33
